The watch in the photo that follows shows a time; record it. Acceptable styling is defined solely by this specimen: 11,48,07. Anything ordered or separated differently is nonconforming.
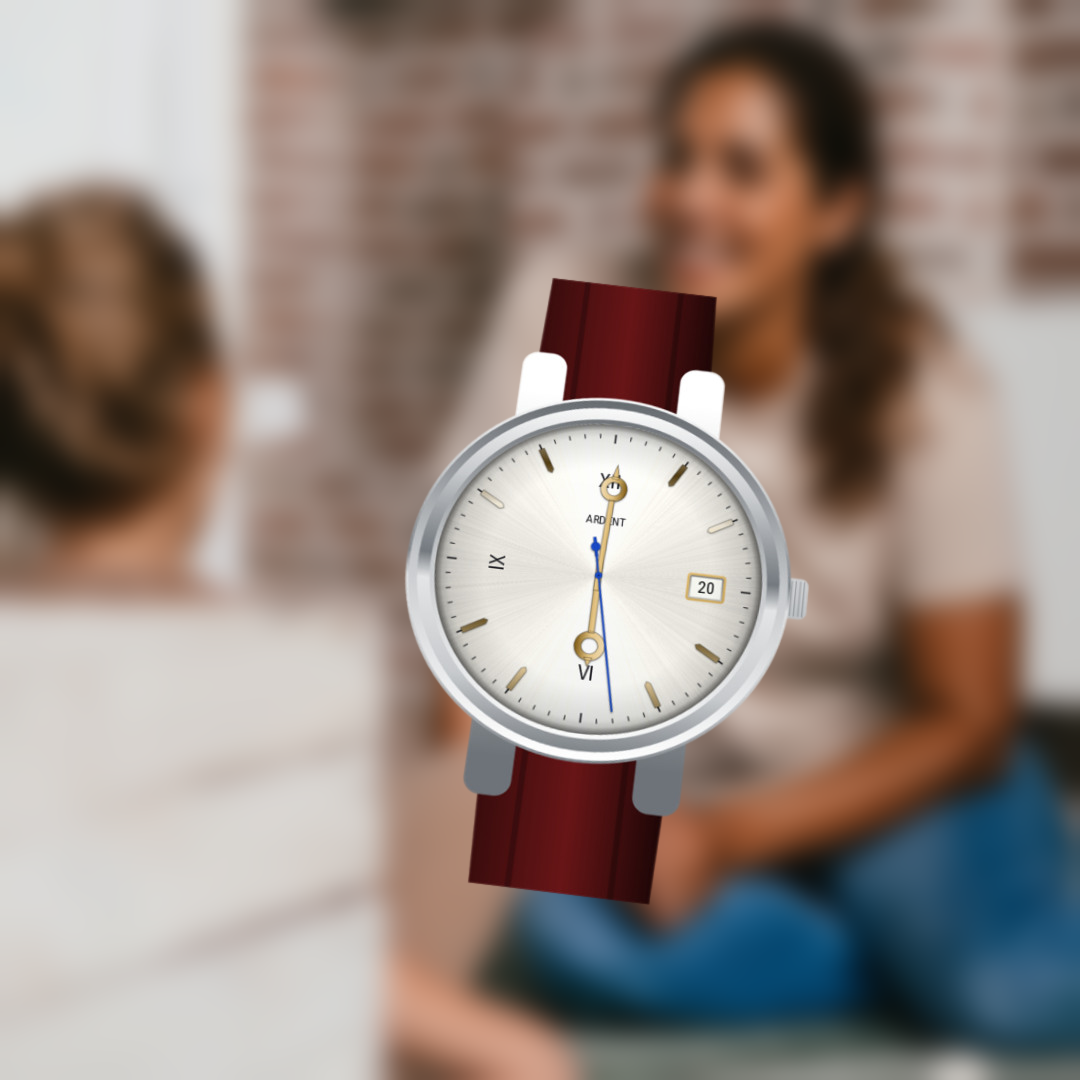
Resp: 6,00,28
